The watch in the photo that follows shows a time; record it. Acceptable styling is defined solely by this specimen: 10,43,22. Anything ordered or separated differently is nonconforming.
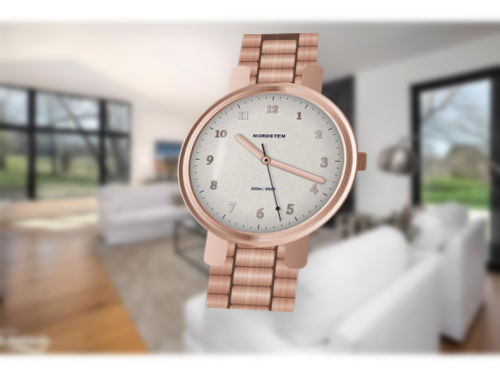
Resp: 10,18,27
